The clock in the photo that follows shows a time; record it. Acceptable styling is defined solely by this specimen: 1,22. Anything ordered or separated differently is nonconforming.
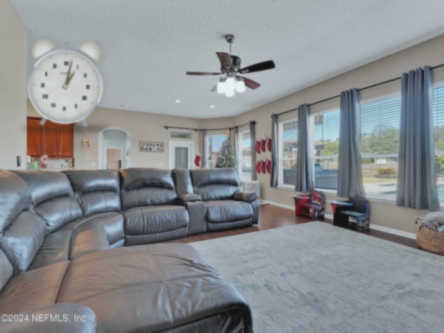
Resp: 1,02
